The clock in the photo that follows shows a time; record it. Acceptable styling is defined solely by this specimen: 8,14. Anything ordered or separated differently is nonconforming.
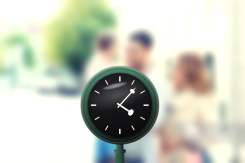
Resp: 4,07
